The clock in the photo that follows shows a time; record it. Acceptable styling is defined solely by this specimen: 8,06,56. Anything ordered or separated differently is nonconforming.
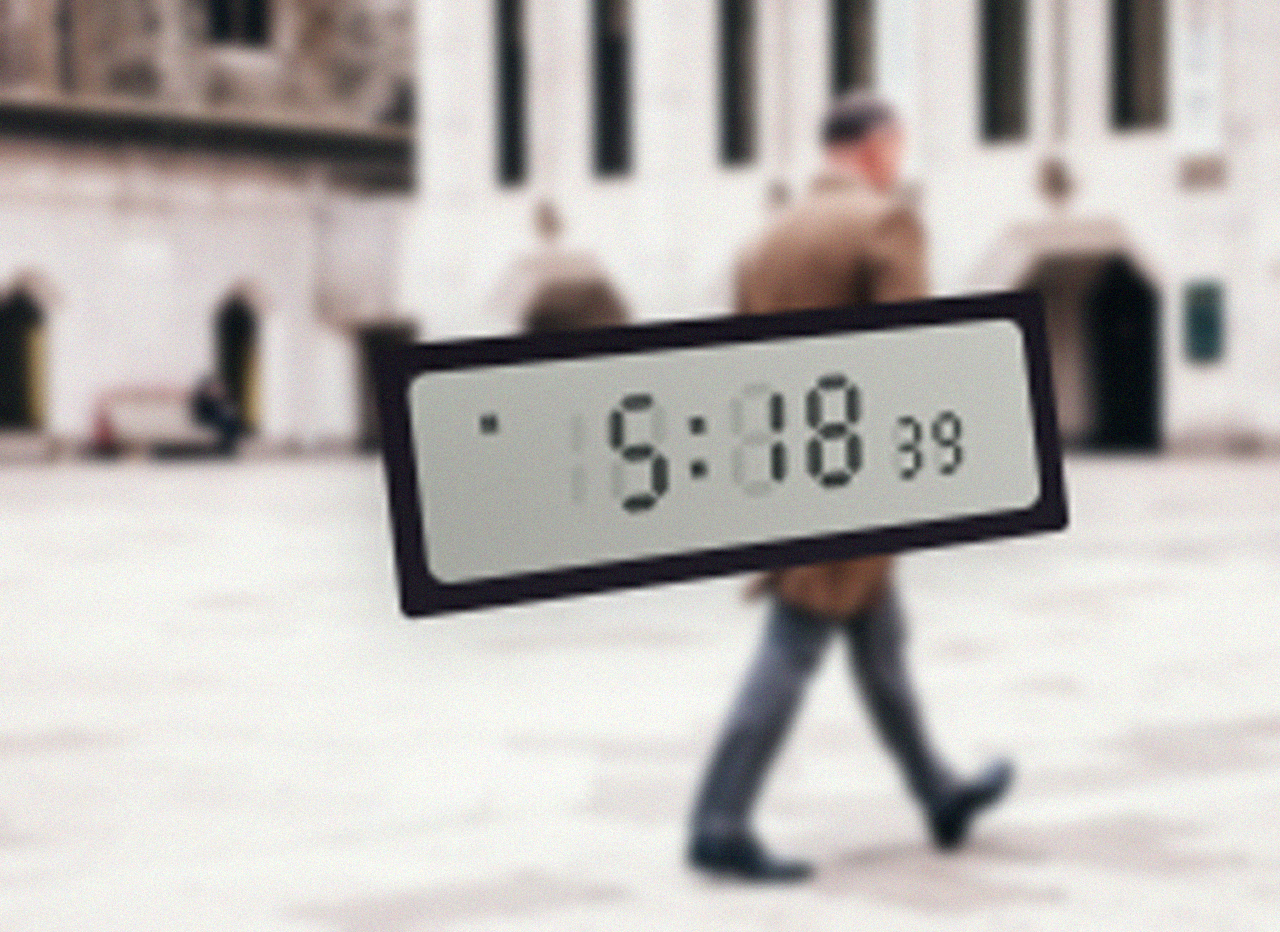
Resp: 5,18,39
